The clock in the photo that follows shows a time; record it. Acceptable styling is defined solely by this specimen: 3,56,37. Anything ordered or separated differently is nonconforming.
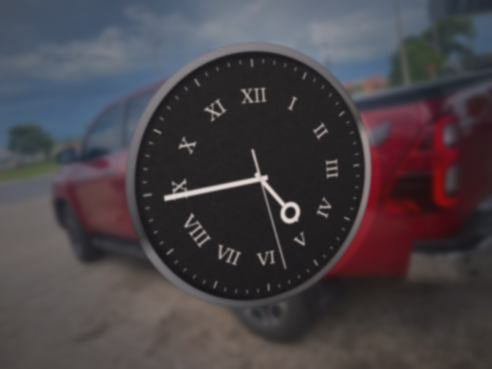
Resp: 4,44,28
